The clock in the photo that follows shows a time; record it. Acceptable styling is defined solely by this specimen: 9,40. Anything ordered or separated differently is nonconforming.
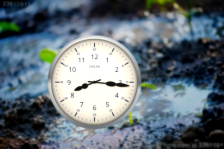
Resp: 8,16
